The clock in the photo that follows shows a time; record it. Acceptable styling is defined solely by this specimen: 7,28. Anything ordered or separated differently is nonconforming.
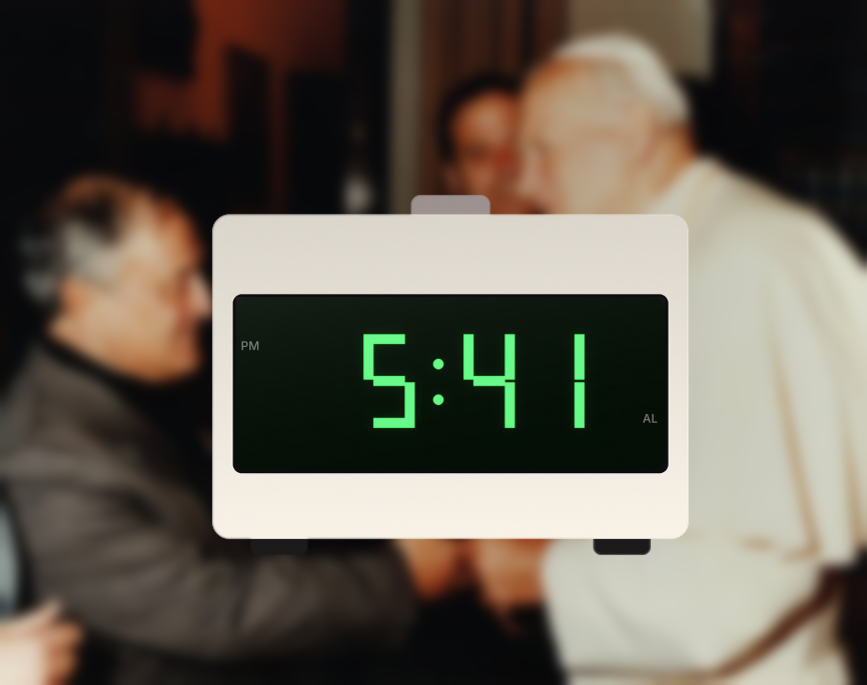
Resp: 5,41
